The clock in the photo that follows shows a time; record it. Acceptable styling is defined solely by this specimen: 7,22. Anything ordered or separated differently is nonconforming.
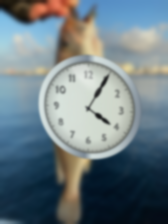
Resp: 4,05
